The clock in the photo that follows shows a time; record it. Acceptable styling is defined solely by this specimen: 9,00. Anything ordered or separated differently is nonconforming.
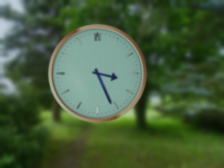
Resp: 3,26
